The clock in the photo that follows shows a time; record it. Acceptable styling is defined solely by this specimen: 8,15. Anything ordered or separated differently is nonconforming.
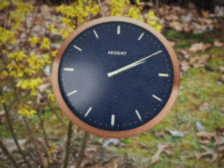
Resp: 2,10
